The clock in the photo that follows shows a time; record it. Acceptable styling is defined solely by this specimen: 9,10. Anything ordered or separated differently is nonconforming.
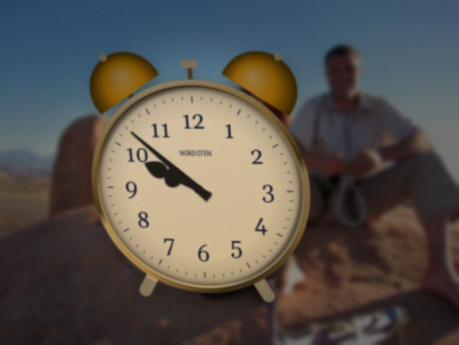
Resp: 9,52
